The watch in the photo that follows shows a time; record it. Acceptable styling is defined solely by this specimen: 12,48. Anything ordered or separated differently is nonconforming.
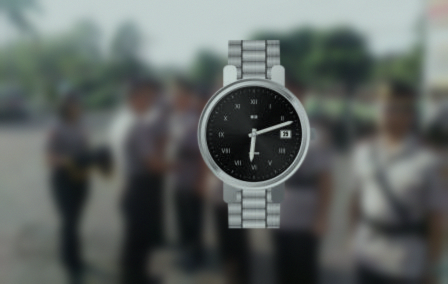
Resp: 6,12
